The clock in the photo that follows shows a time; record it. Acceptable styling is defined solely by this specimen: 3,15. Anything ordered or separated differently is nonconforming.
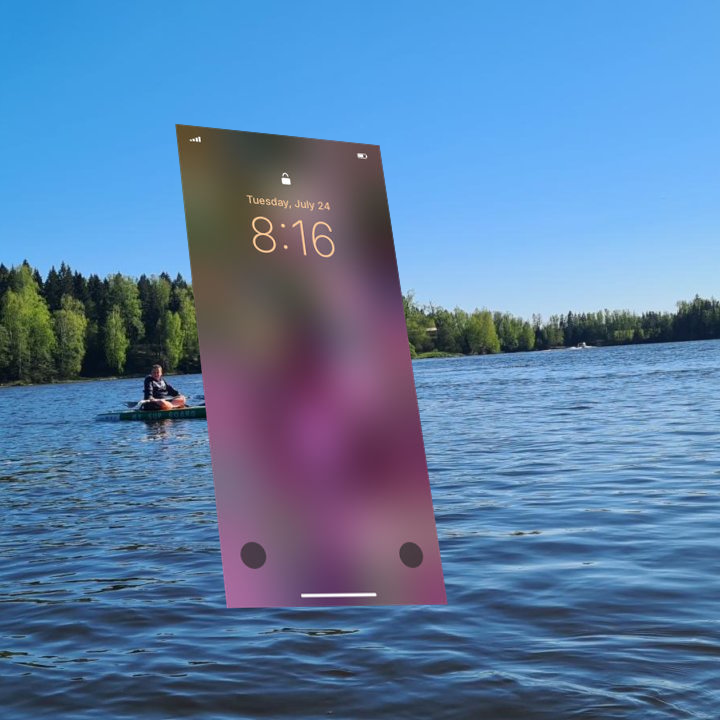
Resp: 8,16
